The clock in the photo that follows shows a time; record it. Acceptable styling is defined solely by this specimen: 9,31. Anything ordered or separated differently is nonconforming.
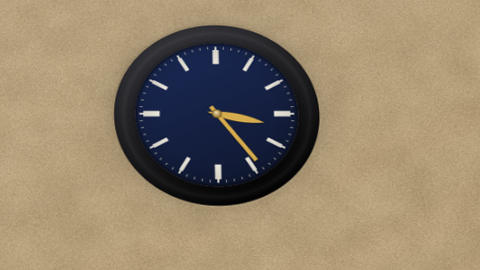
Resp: 3,24
